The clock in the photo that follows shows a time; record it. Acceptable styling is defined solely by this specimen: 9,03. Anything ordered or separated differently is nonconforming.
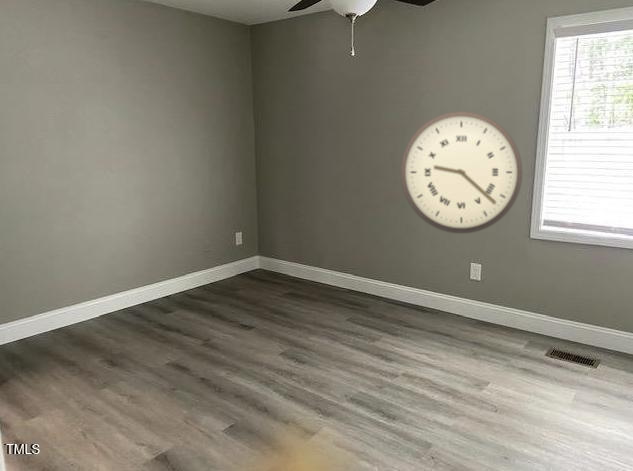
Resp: 9,22
